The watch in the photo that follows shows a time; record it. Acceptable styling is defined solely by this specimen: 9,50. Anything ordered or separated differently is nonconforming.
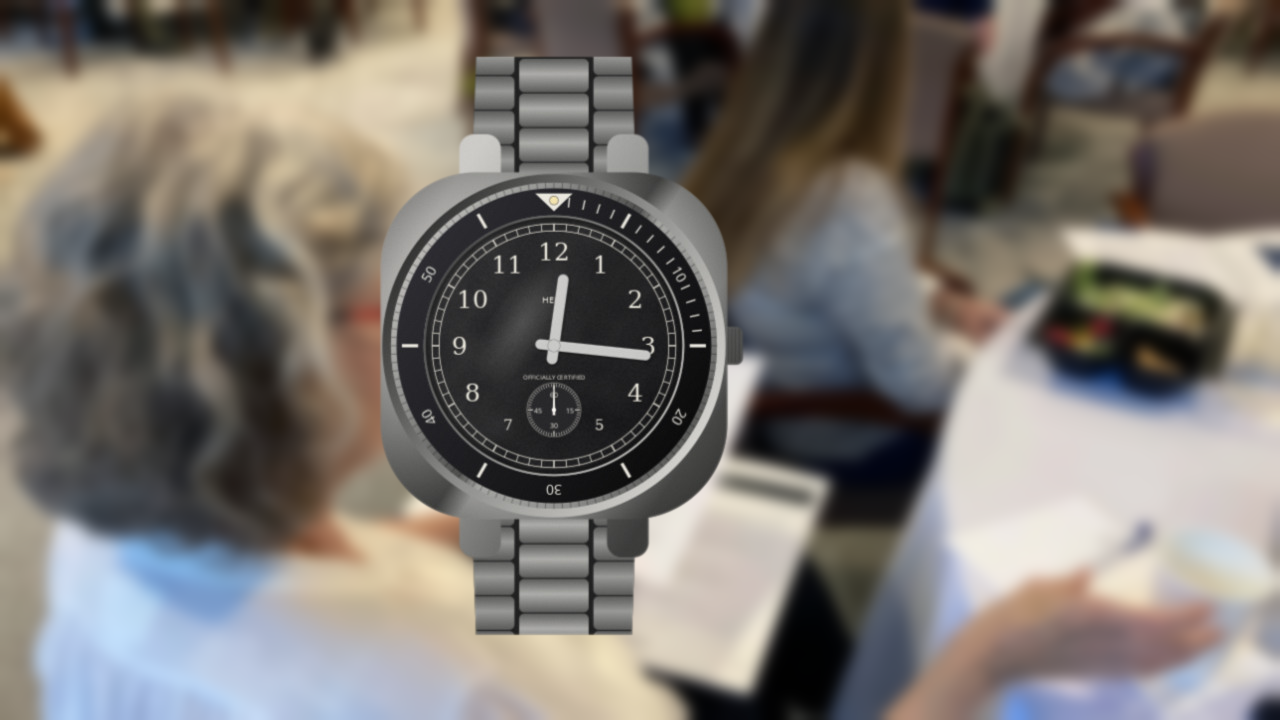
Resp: 12,16
